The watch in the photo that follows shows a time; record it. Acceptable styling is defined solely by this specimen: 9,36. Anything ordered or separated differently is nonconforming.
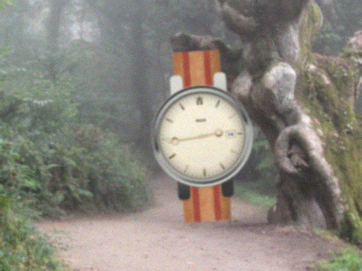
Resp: 2,44
